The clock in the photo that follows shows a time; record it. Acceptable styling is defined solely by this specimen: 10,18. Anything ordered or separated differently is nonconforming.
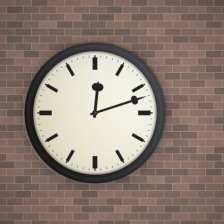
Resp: 12,12
